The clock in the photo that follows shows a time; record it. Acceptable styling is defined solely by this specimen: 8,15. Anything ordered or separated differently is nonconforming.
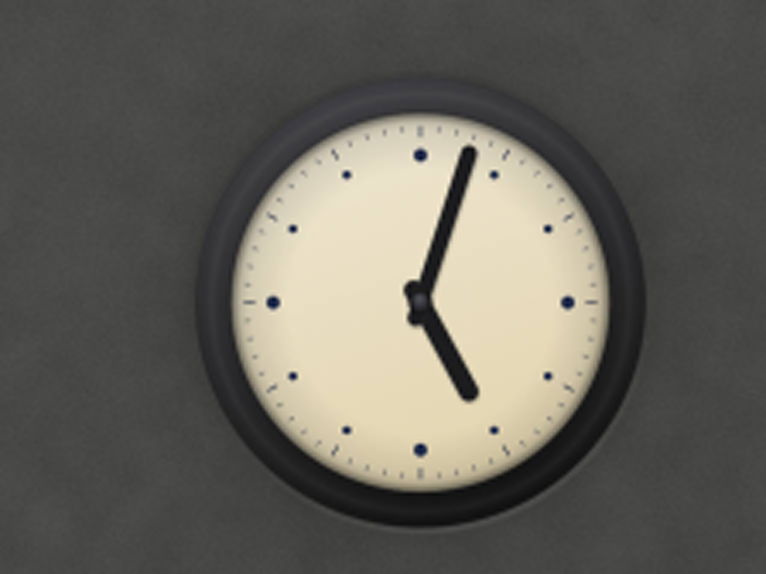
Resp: 5,03
